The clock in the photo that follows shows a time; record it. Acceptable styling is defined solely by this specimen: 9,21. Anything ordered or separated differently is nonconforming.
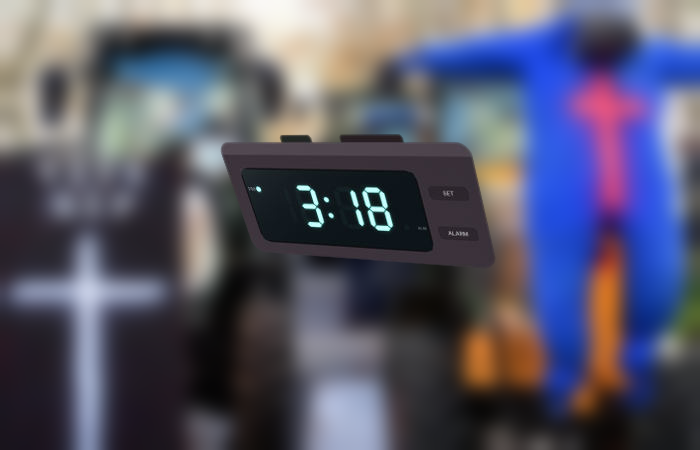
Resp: 3,18
